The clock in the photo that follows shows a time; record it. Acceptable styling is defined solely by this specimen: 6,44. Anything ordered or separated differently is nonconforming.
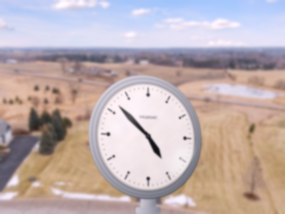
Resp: 4,52
